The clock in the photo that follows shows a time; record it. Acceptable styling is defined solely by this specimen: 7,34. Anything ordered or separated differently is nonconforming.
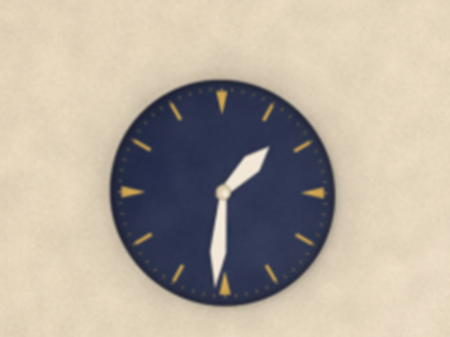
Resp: 1,31
